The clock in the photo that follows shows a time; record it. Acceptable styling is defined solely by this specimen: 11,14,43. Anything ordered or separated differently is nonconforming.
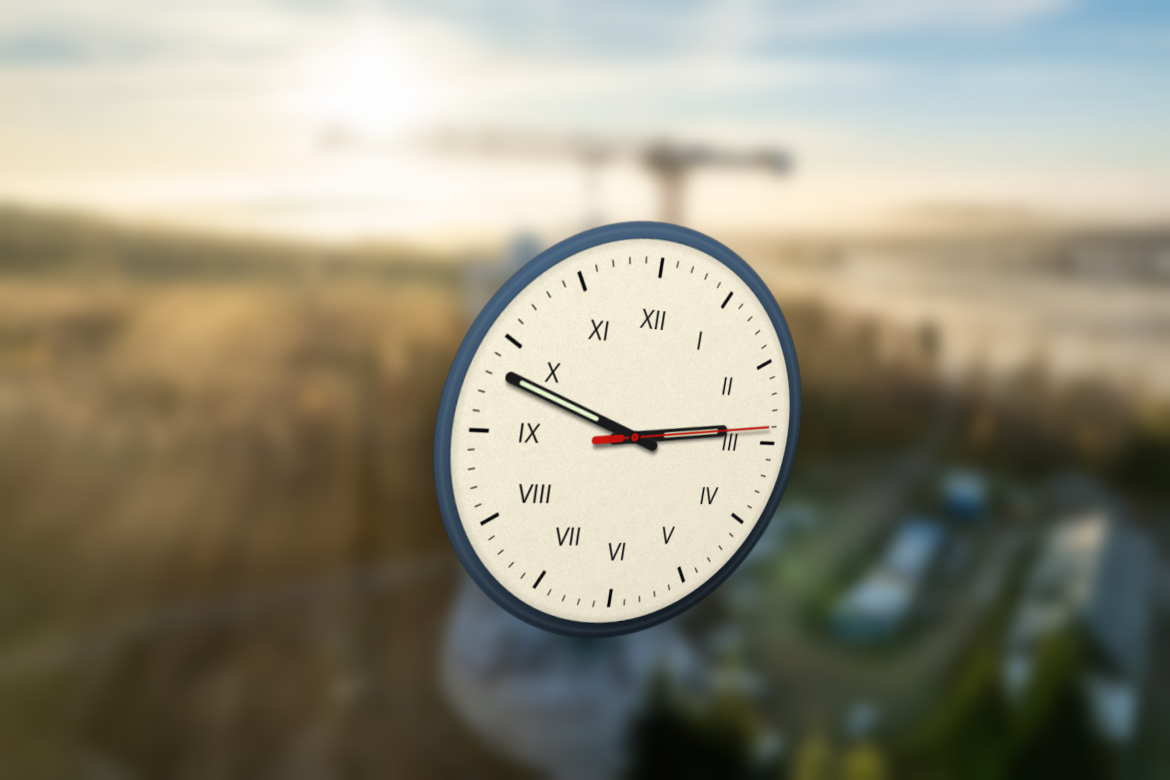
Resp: 2,48,14
